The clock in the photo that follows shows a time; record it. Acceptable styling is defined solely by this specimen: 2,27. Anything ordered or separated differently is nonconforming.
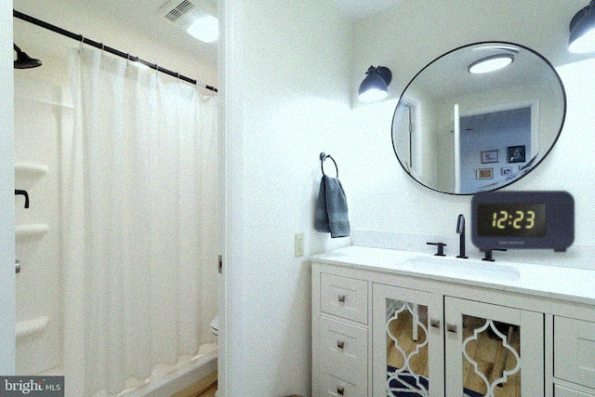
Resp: 12,23
